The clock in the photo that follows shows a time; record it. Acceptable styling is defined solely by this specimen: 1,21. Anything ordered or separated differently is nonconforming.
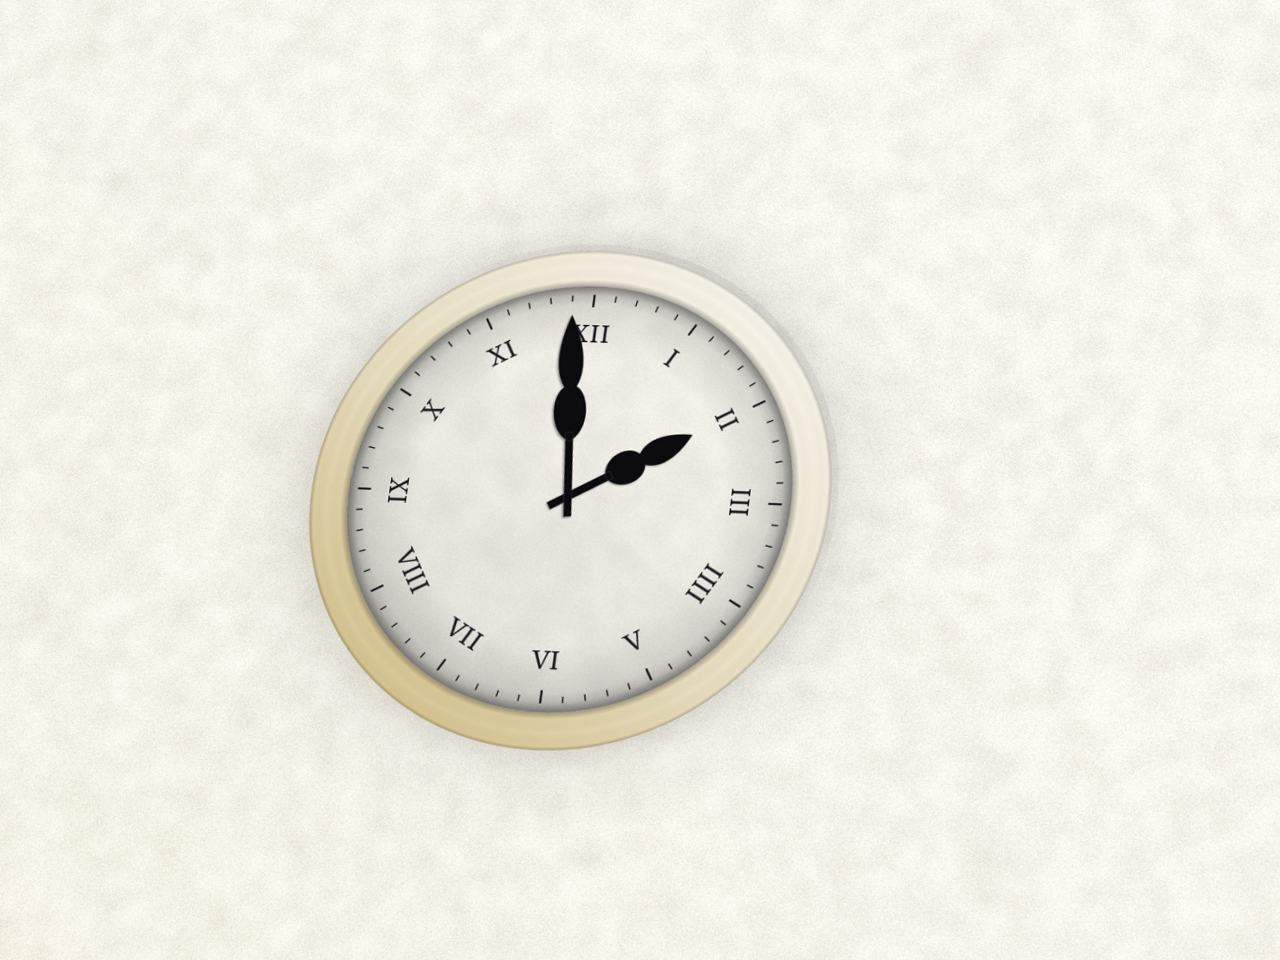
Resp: 1,59
